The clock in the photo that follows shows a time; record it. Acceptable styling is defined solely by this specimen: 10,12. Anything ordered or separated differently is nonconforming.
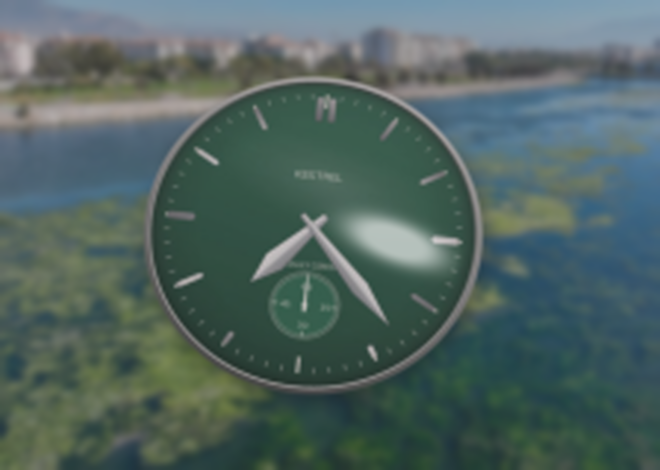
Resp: 7,23
